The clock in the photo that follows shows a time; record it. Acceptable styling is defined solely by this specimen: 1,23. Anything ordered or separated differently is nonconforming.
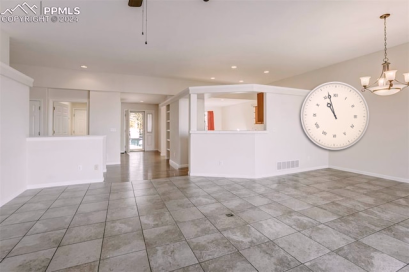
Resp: 10,57
